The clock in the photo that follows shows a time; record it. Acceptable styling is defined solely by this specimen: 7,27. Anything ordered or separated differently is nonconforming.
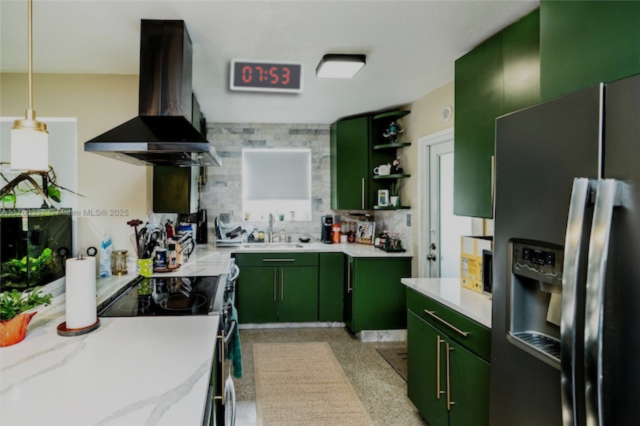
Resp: 7,53
